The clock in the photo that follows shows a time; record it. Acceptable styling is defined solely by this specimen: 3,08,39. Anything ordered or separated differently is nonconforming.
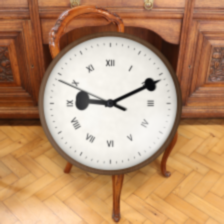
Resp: 9,10,49
